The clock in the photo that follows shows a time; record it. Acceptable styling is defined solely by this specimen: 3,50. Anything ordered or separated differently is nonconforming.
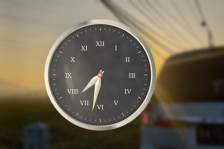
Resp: 7,32
